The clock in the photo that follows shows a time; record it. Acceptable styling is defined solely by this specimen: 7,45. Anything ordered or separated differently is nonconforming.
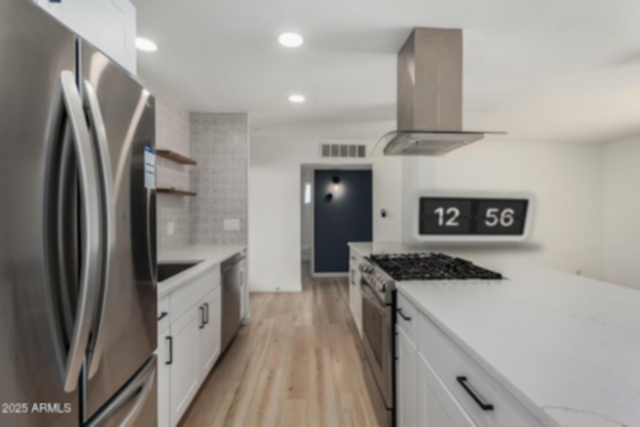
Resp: 12,56
